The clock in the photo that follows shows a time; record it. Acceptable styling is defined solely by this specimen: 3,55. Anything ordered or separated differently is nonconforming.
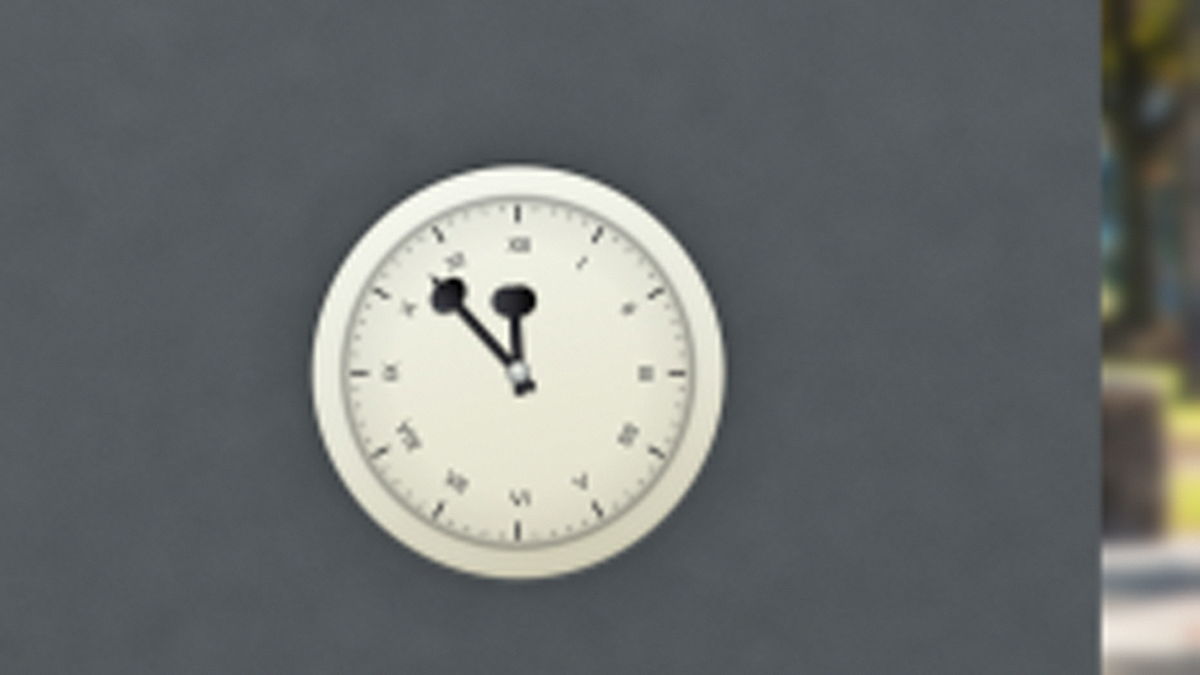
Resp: 11,53
